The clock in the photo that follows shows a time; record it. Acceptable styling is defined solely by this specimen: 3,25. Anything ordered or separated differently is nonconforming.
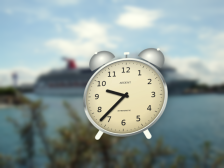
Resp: 9,37
